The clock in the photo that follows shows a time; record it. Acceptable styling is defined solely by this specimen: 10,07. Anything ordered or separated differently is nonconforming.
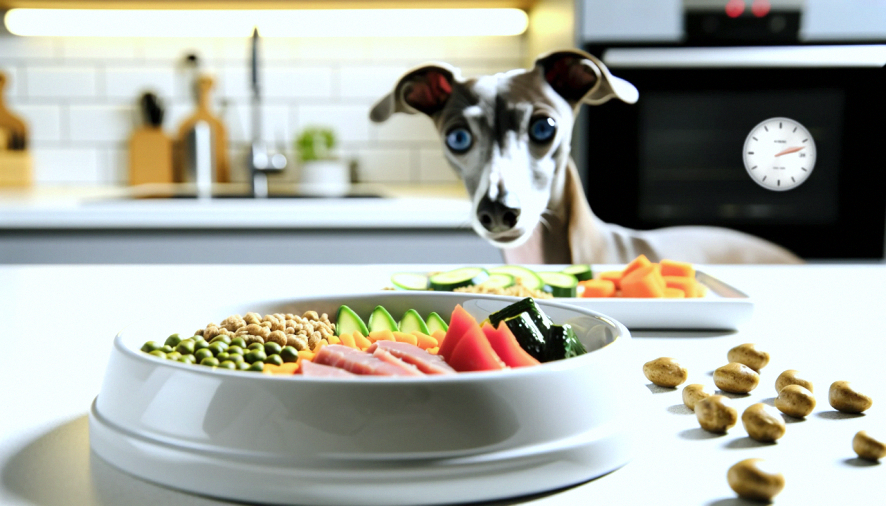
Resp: 2,12
